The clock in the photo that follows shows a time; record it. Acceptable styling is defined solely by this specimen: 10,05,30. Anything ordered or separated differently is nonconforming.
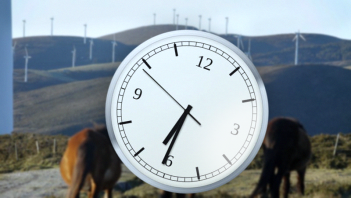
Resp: 6,30,49
